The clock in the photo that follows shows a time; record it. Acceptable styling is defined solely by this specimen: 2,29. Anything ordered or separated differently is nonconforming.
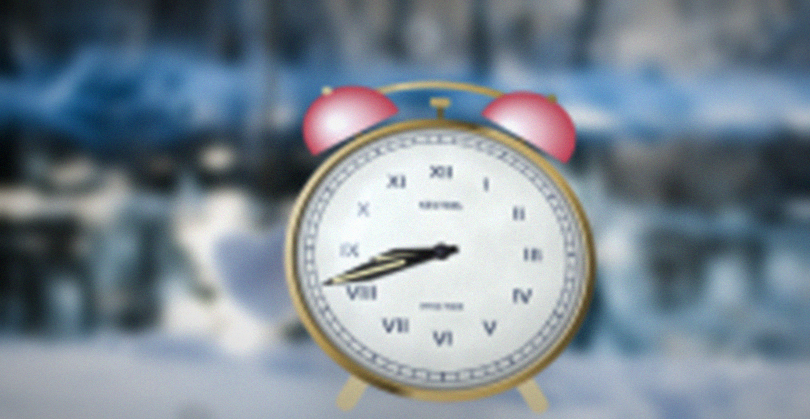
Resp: 8,42
